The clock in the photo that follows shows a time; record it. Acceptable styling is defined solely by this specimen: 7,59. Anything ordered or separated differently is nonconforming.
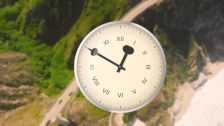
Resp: 12,50
